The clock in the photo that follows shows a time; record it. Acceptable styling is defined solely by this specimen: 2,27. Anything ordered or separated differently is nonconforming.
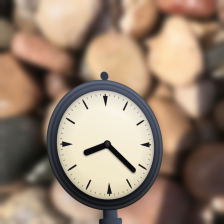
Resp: 8,22
